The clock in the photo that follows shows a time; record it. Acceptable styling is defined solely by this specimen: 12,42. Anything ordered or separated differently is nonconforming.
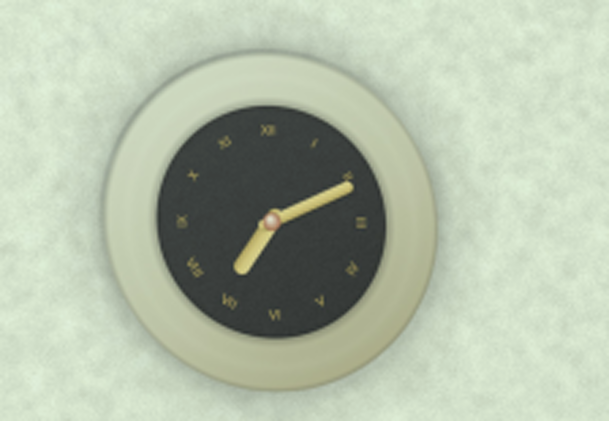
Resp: 7,11
